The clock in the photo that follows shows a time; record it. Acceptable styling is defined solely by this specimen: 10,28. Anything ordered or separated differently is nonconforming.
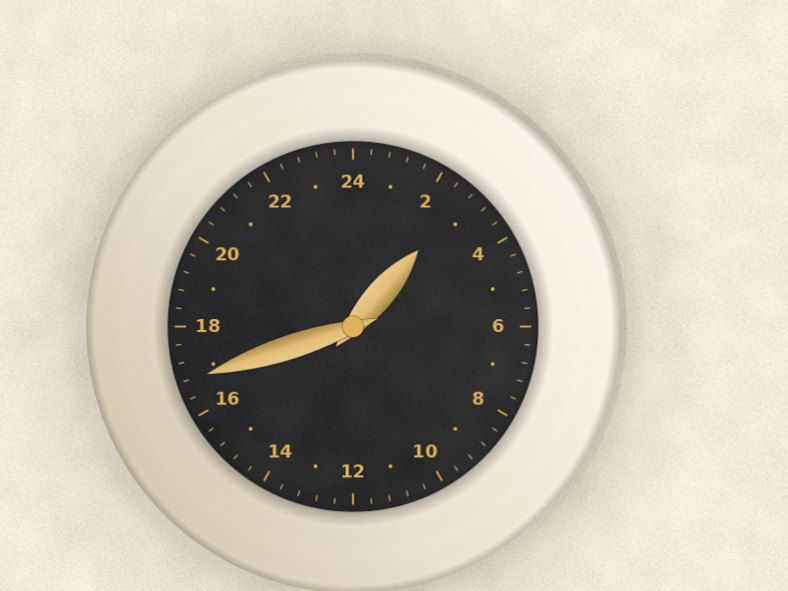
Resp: 2,42
